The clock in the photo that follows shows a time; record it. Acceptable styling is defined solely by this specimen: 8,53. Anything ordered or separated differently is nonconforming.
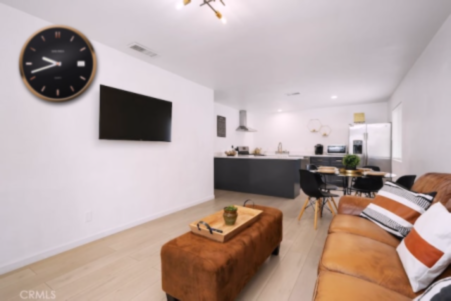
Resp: 9,42
